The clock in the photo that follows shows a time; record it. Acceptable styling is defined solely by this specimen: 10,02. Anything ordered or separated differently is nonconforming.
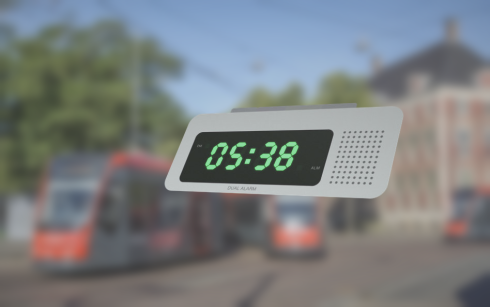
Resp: 5,38
